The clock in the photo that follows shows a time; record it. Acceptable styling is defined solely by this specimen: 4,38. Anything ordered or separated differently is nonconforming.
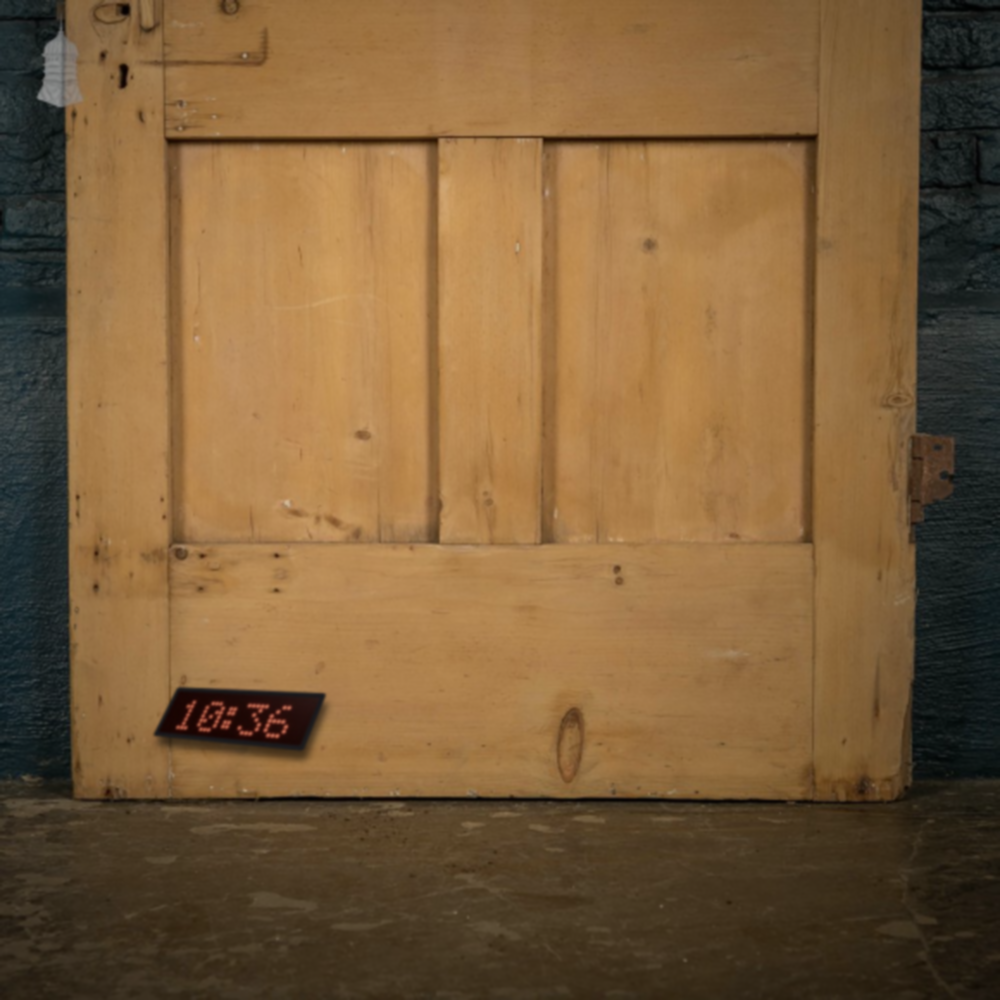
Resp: 10,36
